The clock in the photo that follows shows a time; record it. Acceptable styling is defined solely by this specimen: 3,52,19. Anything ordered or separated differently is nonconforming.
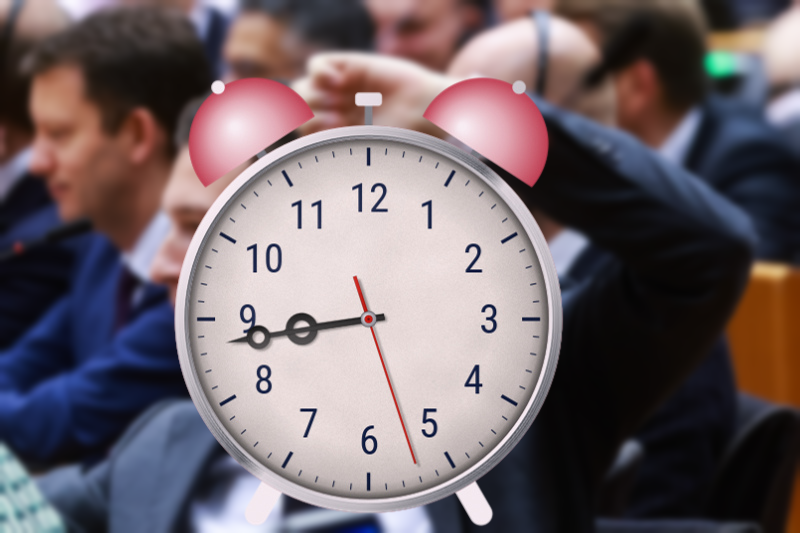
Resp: 8,43,27
